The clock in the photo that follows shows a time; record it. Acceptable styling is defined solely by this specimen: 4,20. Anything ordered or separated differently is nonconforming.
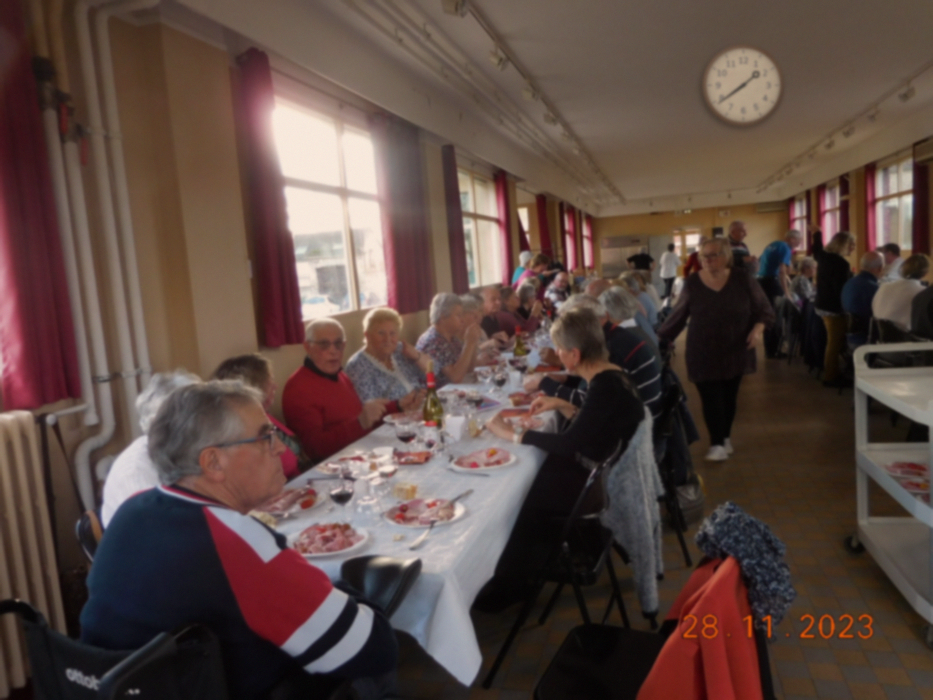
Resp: 1,39
